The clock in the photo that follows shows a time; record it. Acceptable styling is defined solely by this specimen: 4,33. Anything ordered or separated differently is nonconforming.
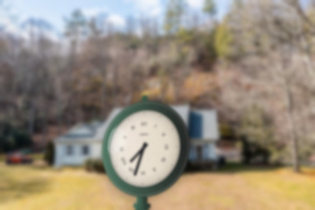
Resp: 7,33
